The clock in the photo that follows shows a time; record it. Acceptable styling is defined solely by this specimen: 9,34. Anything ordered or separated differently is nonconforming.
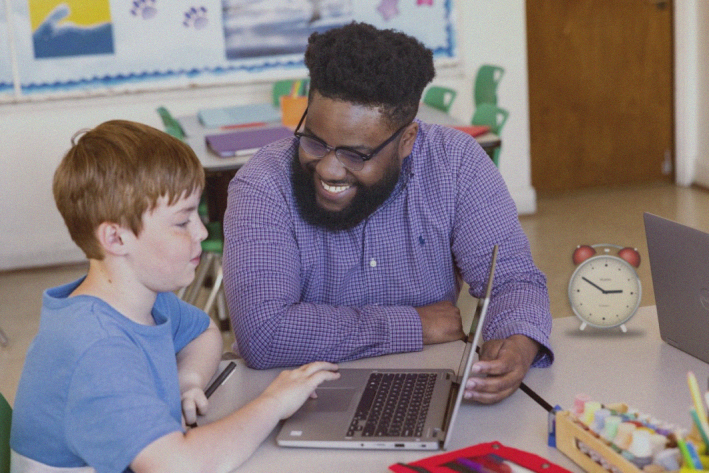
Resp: 2,50
